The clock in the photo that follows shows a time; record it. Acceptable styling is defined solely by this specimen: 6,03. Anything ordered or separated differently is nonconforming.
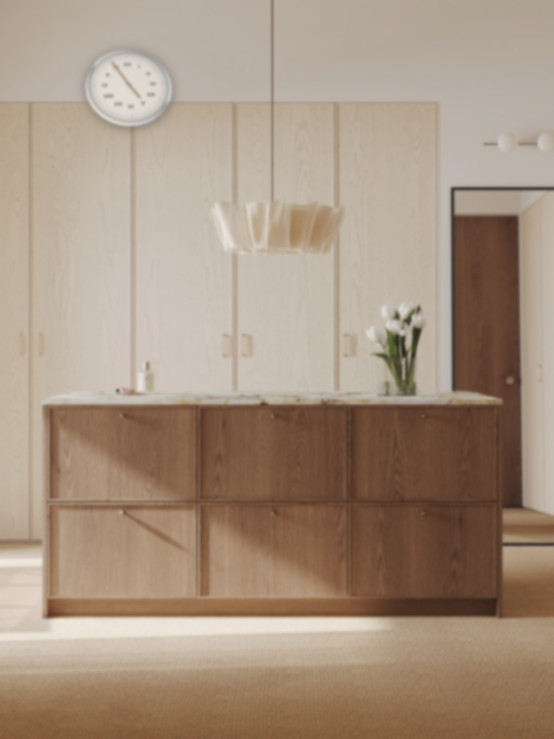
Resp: 4,55
